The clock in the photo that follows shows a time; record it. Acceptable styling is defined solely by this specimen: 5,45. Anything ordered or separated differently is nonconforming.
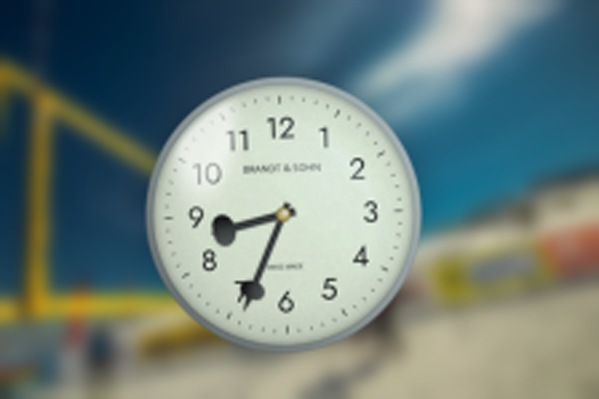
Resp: 8,34
